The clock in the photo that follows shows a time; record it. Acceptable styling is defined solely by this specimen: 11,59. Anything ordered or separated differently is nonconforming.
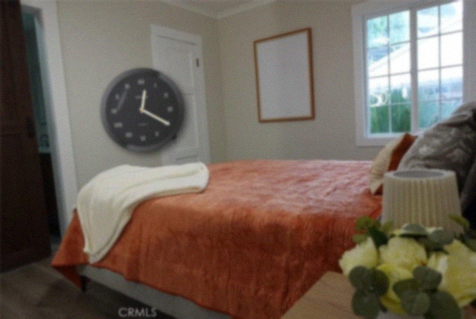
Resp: 12,20
